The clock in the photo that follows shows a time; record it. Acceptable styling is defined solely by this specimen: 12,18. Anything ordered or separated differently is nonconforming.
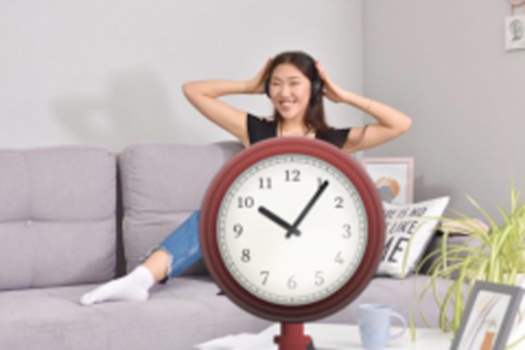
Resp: 10,06
